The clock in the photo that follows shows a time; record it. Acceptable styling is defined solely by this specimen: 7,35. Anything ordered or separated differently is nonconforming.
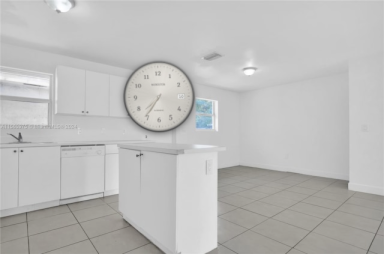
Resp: 7,36
